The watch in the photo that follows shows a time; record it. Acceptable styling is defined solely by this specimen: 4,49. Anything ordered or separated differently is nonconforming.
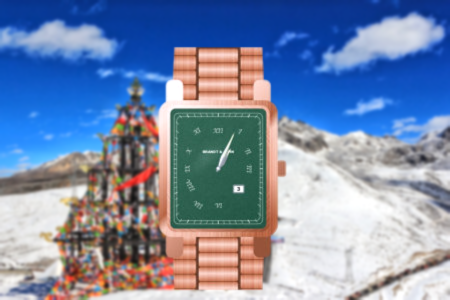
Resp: 1,04
